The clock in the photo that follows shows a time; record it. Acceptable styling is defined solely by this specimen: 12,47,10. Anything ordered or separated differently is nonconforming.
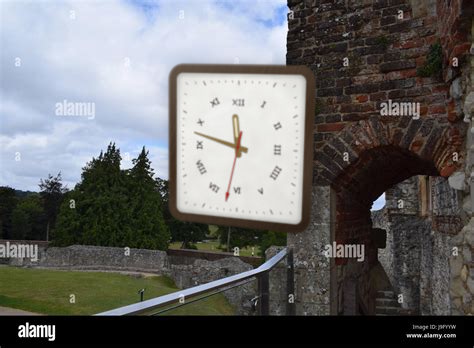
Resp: 11,47,32
